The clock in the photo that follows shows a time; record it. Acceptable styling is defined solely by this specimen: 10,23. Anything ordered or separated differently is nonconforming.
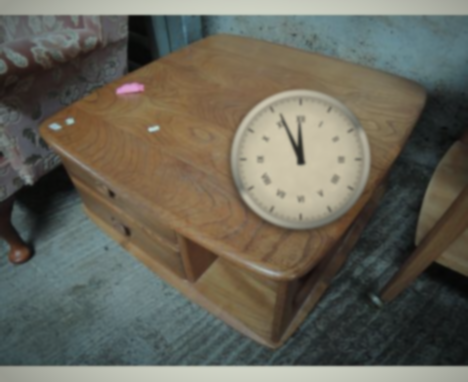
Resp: 11,56
